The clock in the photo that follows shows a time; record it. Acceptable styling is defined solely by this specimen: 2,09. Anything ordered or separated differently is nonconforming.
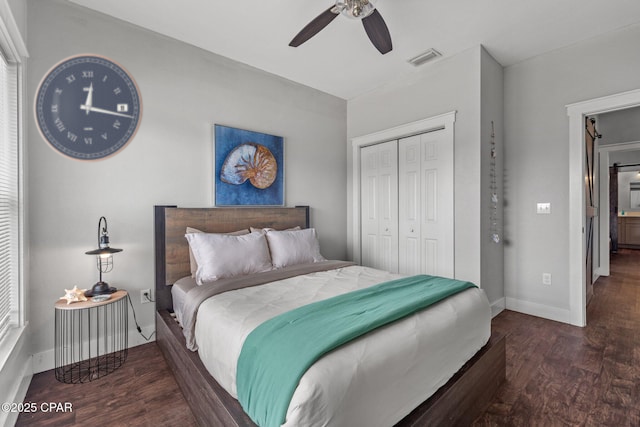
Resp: 12,17
